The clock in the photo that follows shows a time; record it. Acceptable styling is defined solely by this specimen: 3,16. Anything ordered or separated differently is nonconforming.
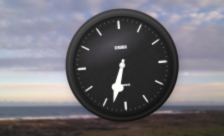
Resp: 6,33
